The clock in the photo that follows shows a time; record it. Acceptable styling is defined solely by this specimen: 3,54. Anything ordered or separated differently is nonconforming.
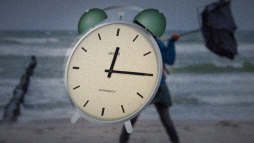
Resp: 12,15
